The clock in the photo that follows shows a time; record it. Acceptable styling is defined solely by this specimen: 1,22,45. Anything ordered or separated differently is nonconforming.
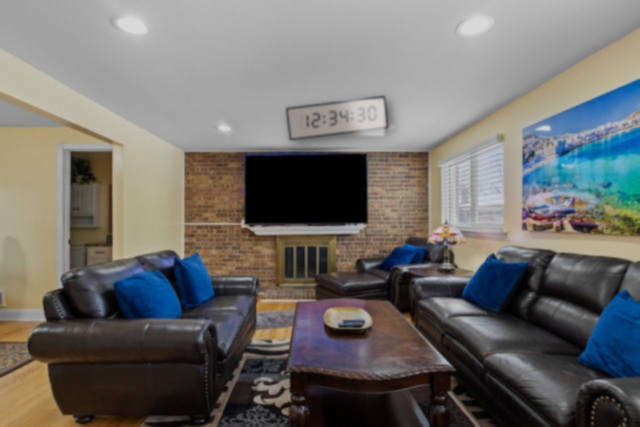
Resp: 12,34,30
